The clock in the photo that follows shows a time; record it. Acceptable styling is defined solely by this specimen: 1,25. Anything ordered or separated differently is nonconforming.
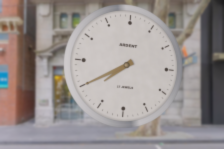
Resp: 7,40
